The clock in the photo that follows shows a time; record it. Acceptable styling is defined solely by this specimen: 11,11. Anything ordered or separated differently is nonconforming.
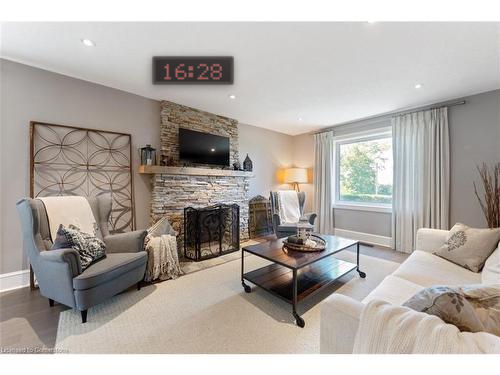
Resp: 16,28
